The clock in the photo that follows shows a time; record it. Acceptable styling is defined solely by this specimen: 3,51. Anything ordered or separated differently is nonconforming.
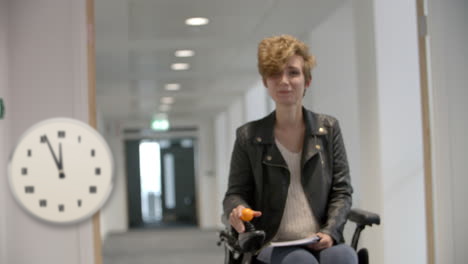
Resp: 11,56
